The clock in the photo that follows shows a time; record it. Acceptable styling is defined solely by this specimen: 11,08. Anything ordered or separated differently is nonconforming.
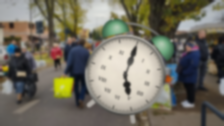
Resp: 5,00
